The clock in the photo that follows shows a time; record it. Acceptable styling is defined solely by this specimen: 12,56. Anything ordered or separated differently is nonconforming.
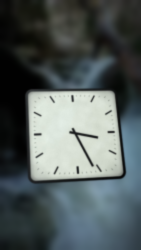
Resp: 3,26
